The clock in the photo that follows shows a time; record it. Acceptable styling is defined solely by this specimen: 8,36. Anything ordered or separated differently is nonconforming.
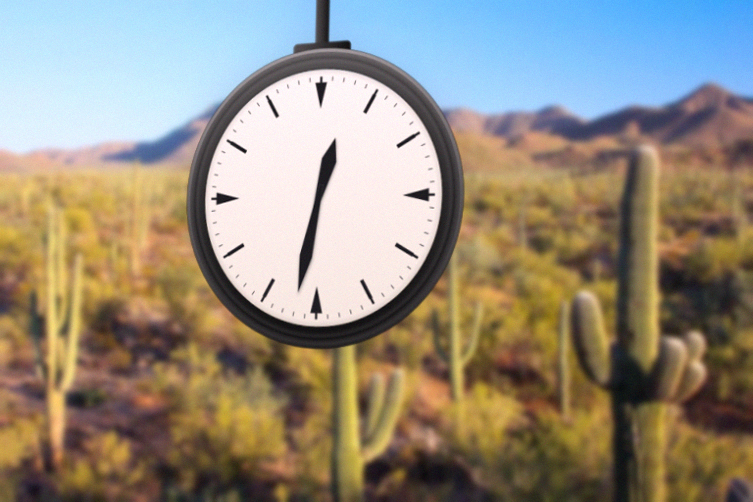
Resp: 12,32
